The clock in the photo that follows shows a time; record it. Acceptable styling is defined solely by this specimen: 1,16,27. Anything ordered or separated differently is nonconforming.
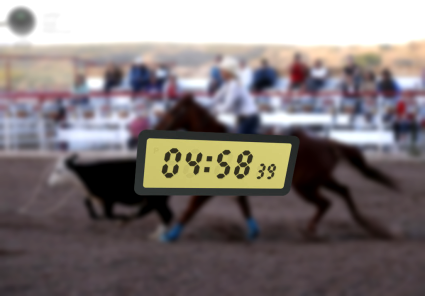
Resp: 4,58,39
